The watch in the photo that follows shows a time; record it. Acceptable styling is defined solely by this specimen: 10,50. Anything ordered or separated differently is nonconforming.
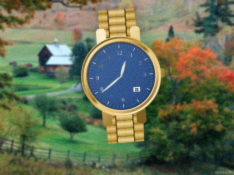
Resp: 12,39
